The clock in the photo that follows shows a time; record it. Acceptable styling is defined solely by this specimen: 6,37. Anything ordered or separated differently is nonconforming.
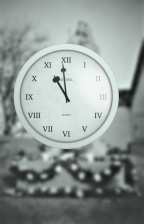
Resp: 10,59
